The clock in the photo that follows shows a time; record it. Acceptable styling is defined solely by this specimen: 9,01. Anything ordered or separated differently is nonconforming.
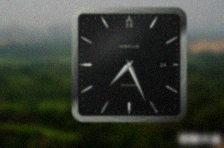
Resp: 7,26
